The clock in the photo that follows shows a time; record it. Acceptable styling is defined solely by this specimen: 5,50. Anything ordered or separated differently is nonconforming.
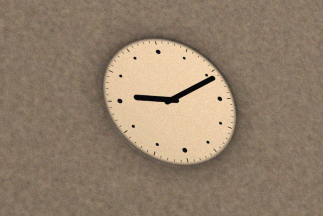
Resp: 9,11
